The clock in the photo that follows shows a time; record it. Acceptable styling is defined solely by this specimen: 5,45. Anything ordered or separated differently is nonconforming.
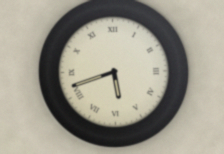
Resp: 5,42
